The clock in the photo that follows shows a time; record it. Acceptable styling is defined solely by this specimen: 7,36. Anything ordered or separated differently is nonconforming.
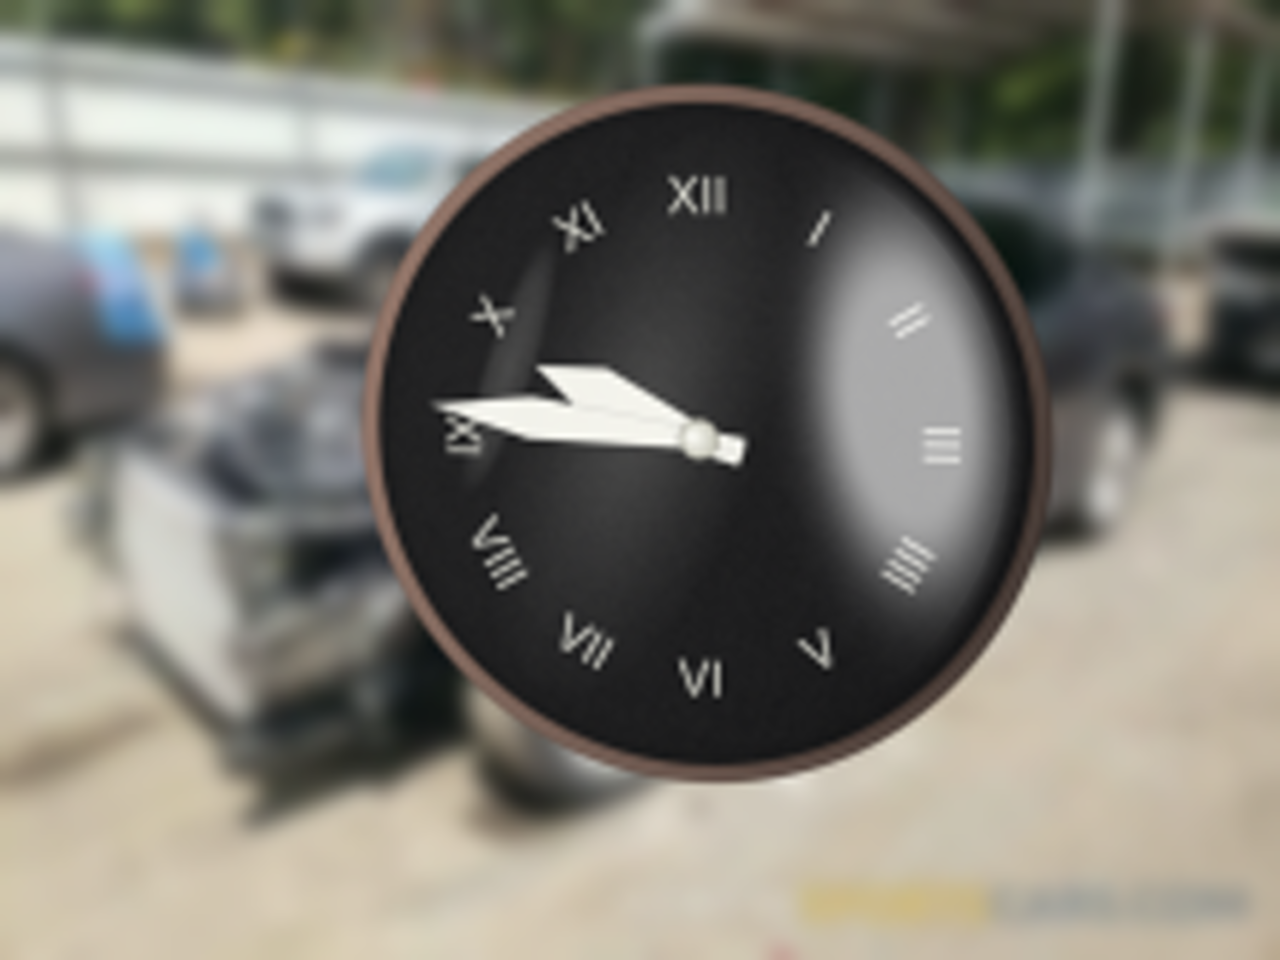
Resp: 9,46
